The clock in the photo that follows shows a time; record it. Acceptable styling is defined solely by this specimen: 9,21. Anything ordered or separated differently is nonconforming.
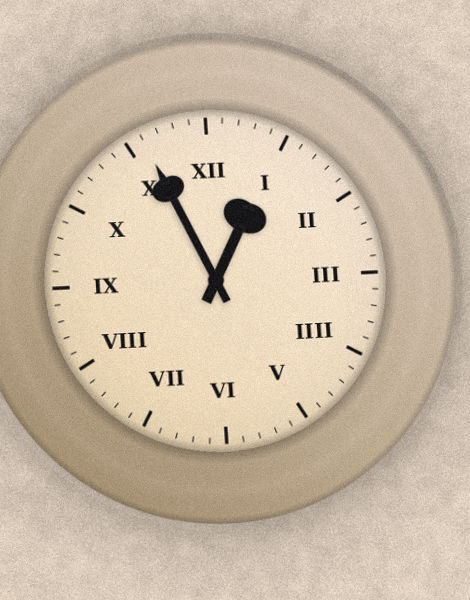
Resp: 12,56
